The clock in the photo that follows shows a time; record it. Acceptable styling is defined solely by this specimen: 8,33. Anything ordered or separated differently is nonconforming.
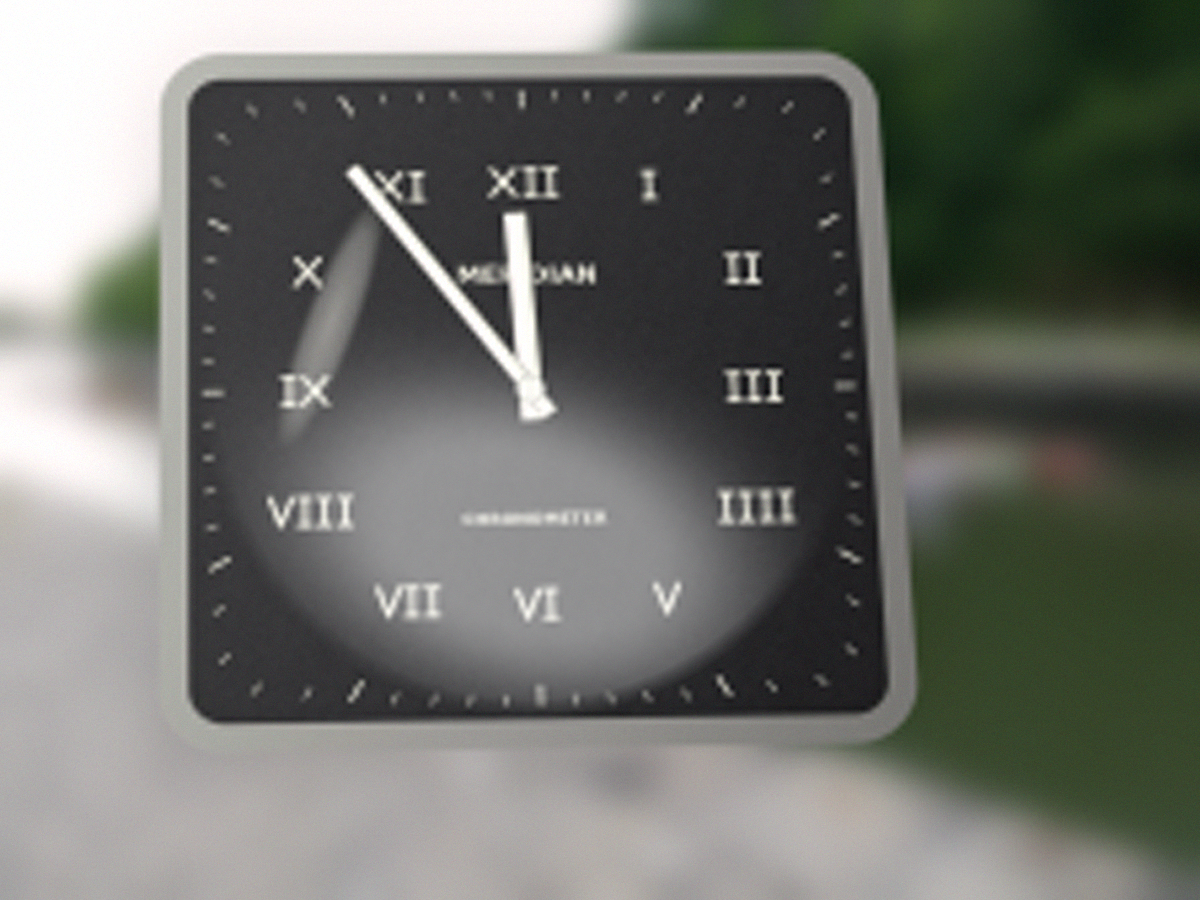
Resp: 11,54
